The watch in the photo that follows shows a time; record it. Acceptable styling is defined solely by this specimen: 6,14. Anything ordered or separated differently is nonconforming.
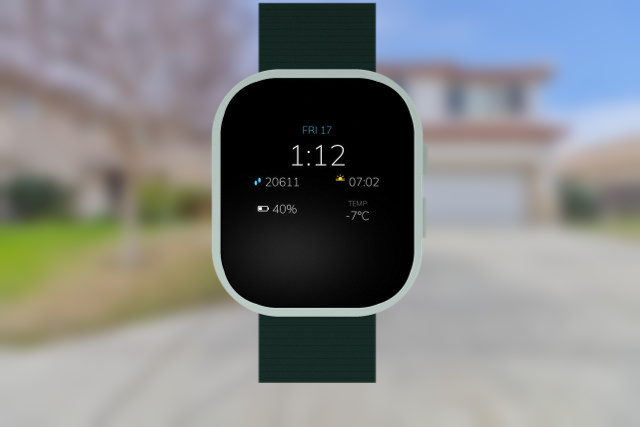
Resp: 1,12
